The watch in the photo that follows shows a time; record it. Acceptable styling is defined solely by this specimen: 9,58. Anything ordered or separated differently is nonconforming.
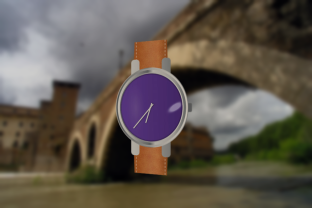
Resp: 6,37
